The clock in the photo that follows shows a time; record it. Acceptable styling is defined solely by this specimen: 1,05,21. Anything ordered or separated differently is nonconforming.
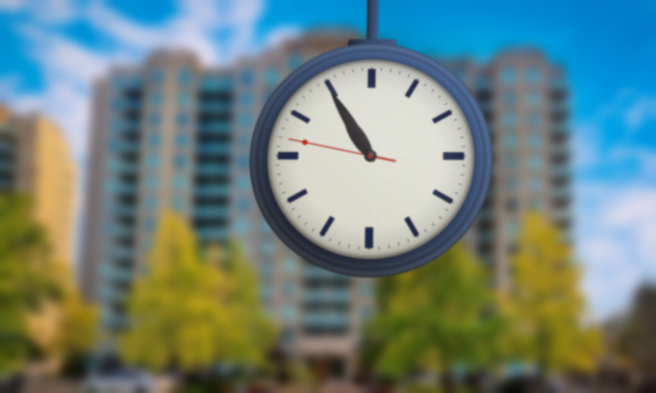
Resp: 10,54,47
